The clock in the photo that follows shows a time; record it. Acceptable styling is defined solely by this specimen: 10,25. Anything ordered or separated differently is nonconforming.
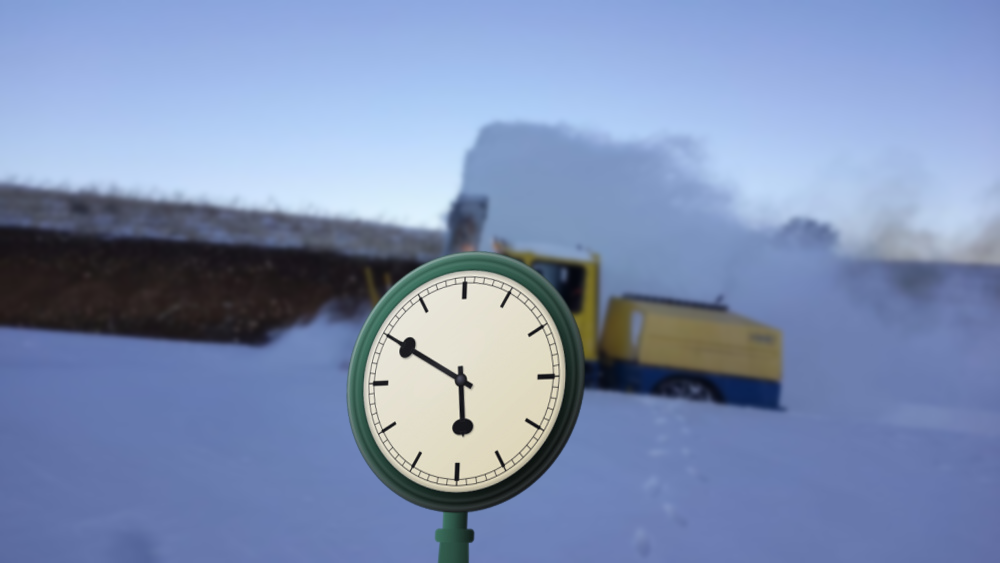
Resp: 5,50
